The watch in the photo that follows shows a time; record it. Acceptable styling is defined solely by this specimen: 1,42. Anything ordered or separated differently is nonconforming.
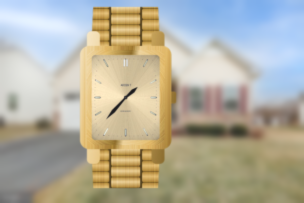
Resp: 1,37
